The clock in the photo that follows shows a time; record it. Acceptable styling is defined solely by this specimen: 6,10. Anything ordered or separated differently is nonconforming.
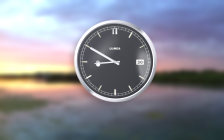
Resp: 8,50
